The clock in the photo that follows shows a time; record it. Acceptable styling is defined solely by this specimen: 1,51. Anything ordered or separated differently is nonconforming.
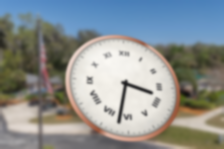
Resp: 3,32
